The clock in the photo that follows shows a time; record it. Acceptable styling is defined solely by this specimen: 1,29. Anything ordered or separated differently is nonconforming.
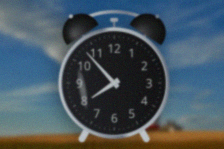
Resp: 7,53
